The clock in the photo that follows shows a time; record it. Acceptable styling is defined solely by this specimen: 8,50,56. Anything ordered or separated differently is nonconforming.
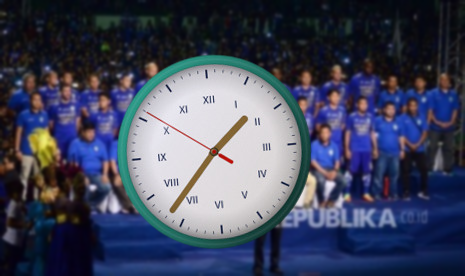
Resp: 1,36,51
